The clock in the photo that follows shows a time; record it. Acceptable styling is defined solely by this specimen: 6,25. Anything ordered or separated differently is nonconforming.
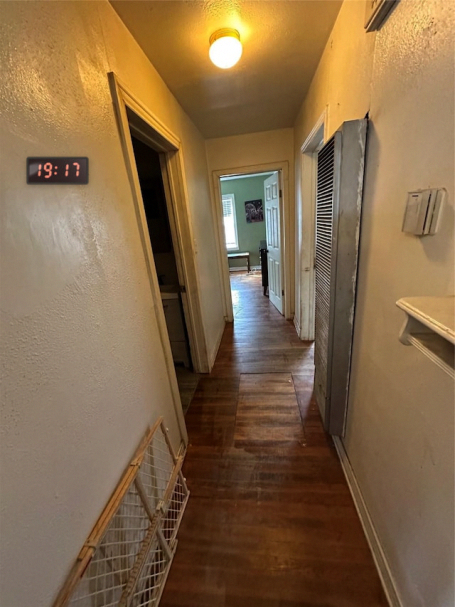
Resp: 19,17
